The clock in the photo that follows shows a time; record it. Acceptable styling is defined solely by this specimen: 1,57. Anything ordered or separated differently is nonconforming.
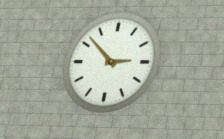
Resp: 2,52
